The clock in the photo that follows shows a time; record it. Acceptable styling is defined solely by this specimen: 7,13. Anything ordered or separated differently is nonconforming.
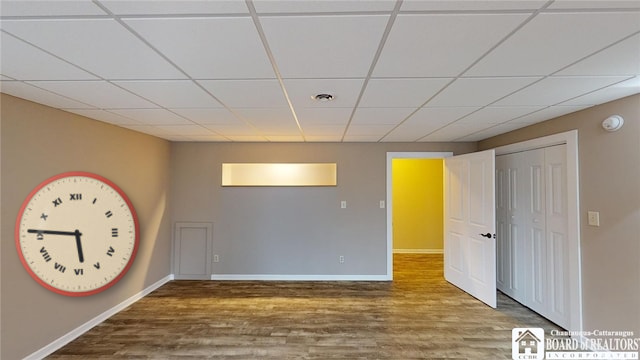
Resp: 5,46
